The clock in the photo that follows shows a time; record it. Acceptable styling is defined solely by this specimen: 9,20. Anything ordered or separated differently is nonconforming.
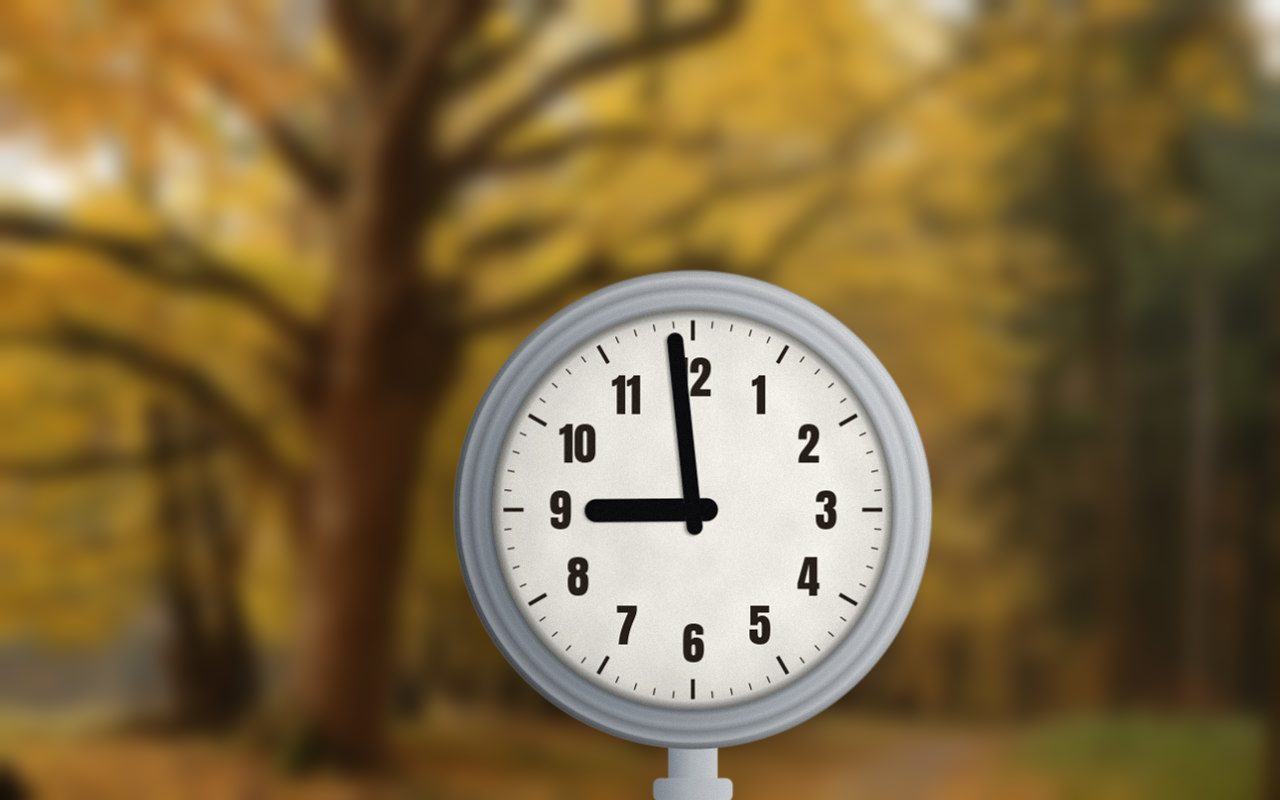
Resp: 8,59
